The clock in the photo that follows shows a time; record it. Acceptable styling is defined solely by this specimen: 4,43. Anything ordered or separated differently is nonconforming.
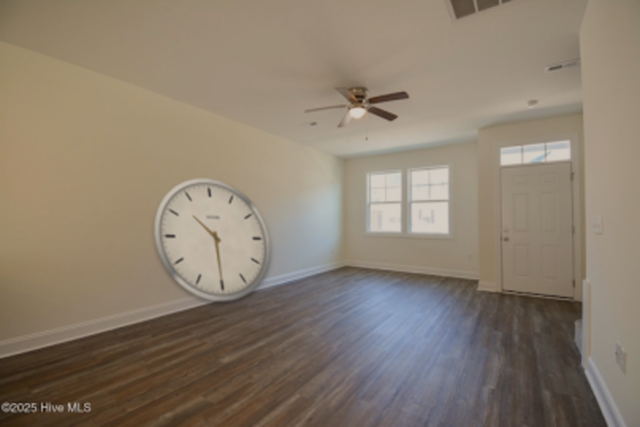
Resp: 10,30
